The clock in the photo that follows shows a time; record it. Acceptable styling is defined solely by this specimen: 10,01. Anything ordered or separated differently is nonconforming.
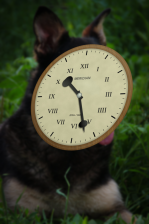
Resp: 10,27
